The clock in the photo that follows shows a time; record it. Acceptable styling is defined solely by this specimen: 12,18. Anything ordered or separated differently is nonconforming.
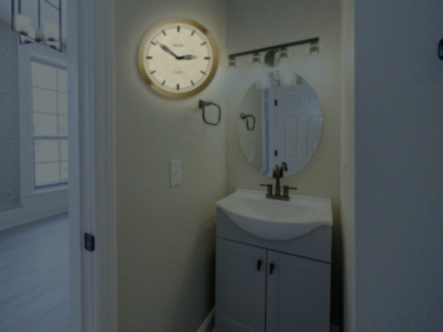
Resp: 2,51
